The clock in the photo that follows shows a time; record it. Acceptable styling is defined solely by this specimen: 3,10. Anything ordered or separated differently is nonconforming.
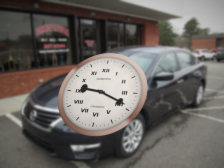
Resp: 9,19
